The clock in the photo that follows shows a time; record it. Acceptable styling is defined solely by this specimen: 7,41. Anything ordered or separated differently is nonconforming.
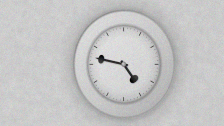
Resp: 4,47
